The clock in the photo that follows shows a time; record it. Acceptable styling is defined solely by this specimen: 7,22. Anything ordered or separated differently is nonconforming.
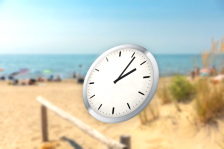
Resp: 2,06
